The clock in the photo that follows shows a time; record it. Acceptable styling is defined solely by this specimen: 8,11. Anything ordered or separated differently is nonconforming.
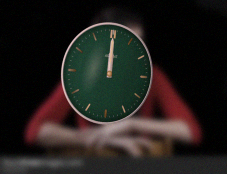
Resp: 12,00
